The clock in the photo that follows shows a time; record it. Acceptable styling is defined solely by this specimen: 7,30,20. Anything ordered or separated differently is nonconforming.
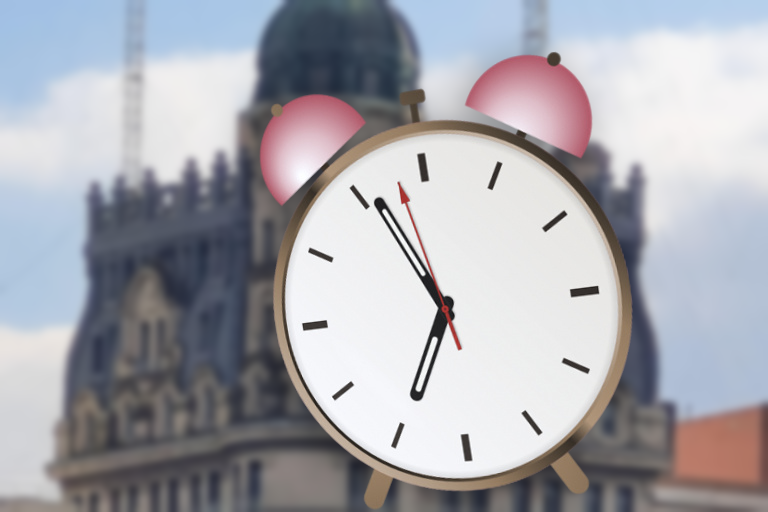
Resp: 6,55,58
